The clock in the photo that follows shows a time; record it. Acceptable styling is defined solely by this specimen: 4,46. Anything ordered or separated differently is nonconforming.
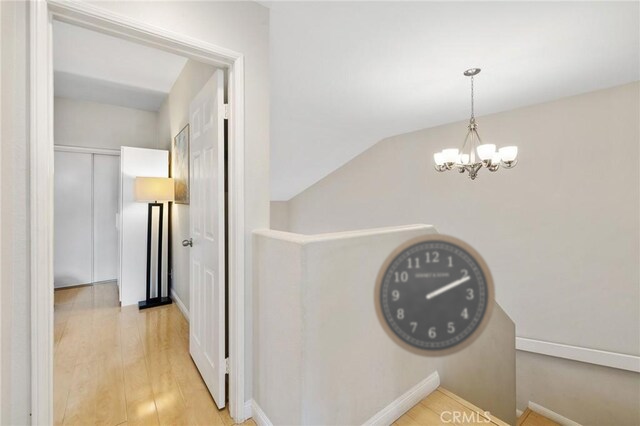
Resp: 2,11
